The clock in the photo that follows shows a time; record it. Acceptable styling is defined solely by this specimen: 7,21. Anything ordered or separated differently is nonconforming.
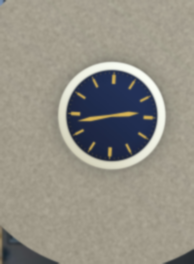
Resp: 2,43
